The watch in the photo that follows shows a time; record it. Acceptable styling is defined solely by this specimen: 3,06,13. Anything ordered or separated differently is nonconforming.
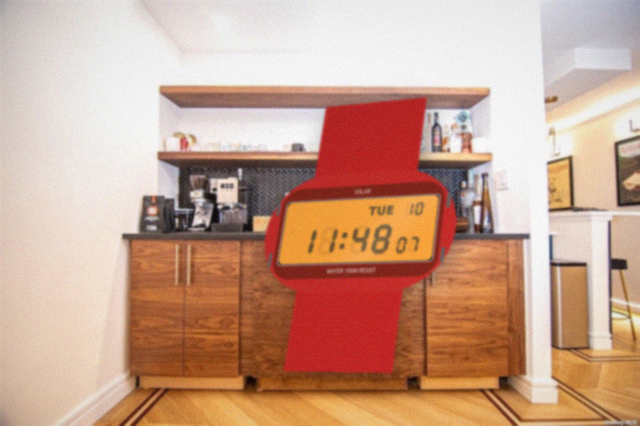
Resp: 11,48,07
